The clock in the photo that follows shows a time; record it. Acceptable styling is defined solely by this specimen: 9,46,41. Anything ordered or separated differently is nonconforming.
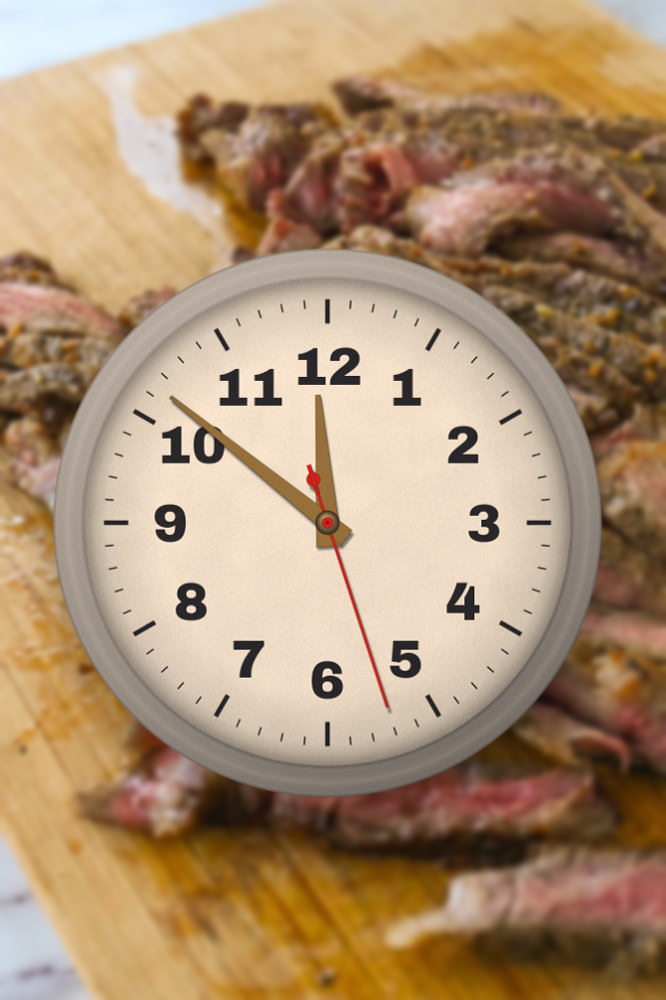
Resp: 11,51,27
